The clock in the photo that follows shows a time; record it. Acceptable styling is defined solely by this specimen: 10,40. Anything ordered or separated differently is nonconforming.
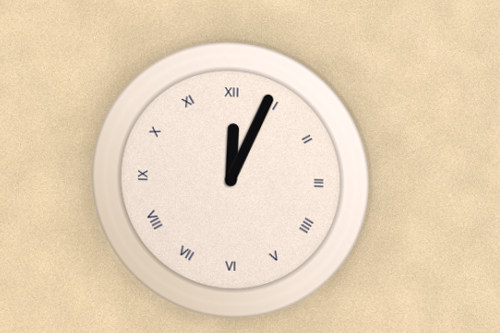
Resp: 12,04
